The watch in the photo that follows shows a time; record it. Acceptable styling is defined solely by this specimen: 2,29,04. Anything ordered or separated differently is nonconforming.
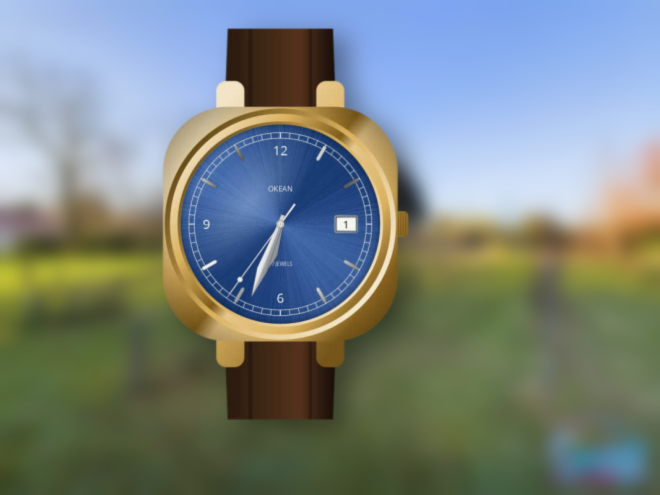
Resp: 6,33,36
